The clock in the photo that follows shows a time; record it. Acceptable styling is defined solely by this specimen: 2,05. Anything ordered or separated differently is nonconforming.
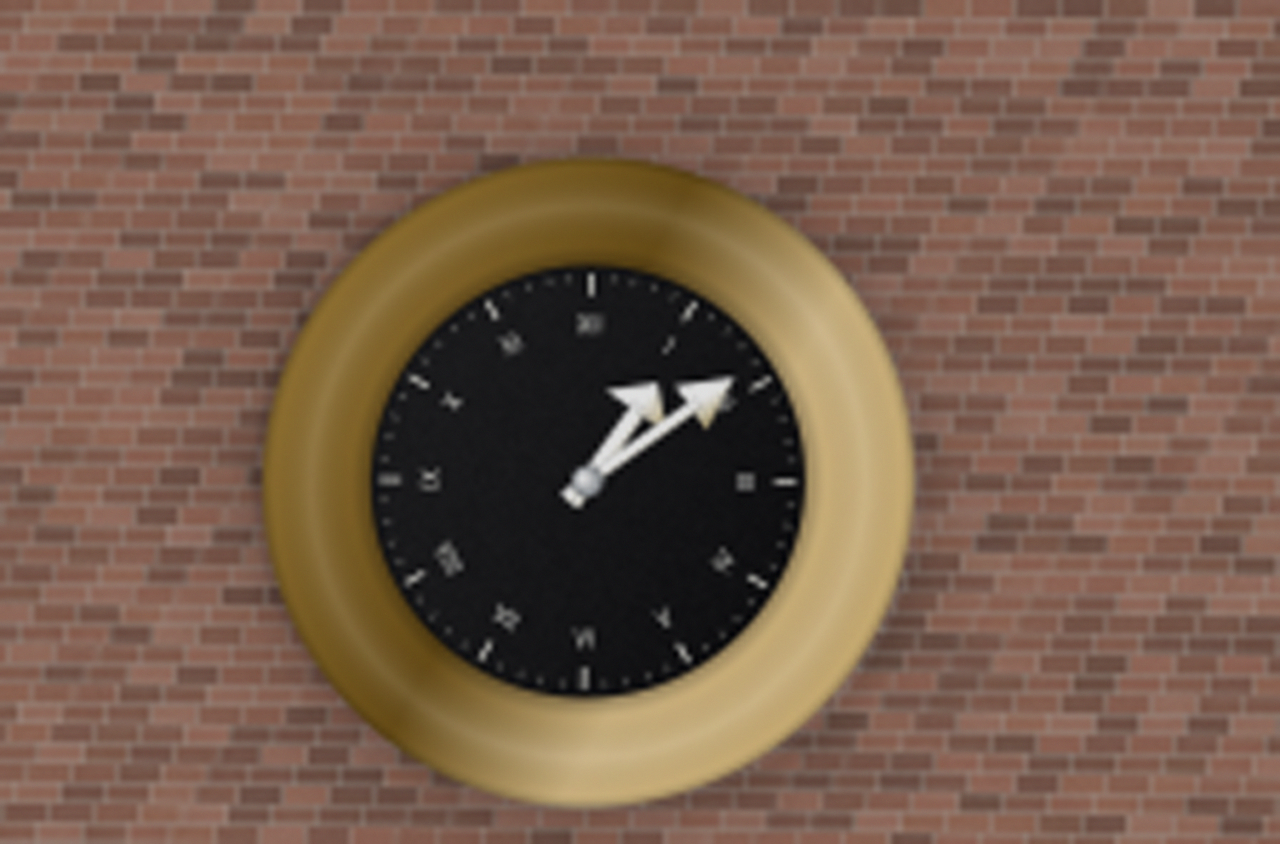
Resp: 1,09
